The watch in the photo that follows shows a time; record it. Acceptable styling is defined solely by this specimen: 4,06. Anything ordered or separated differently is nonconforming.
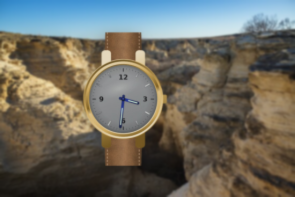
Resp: 3,31
